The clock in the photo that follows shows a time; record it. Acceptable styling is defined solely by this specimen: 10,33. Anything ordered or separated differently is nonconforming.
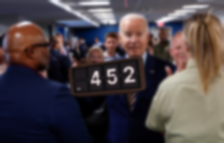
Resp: 4,52
